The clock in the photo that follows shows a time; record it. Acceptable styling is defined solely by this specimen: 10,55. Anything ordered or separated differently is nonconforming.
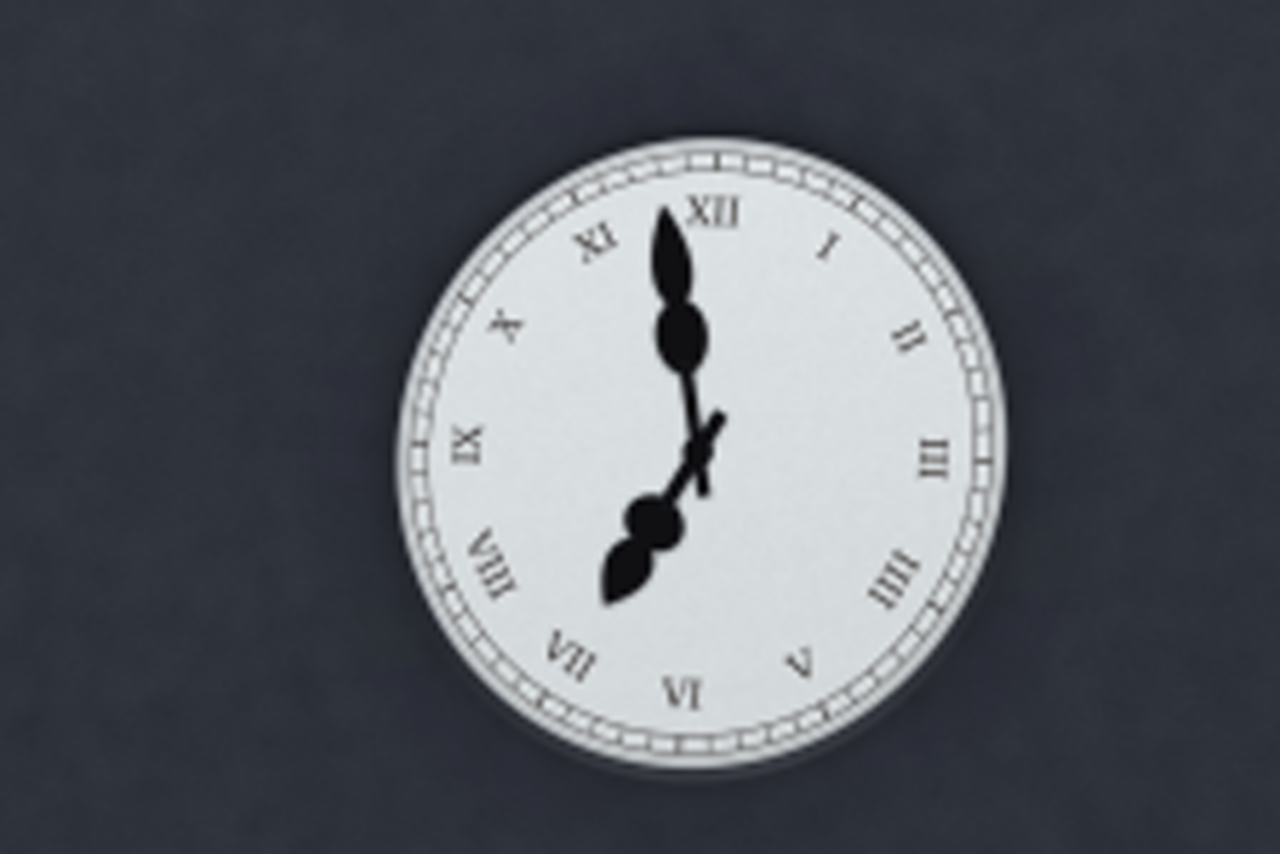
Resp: 6,58
